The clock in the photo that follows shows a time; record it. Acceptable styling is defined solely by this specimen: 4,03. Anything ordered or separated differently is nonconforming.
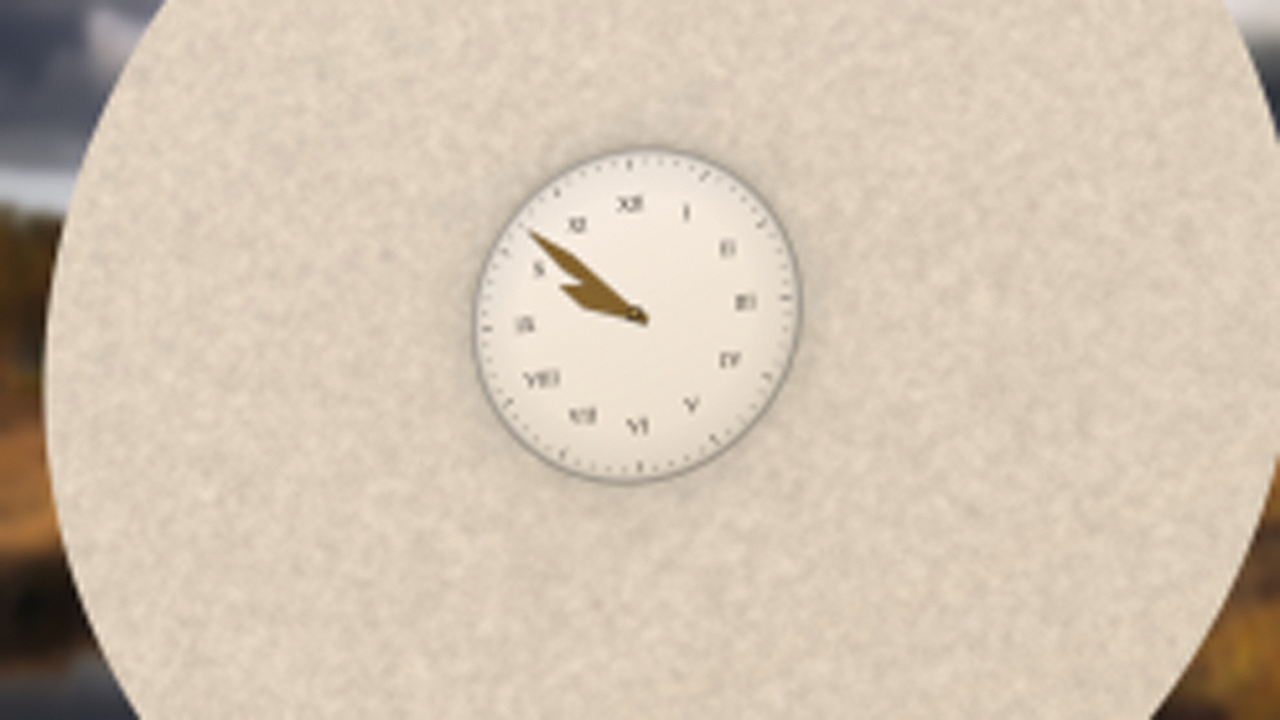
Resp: 9,52
